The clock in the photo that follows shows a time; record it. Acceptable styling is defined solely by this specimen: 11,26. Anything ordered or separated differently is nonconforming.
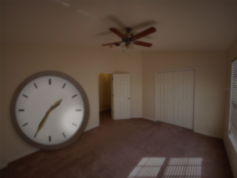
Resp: 1,35
